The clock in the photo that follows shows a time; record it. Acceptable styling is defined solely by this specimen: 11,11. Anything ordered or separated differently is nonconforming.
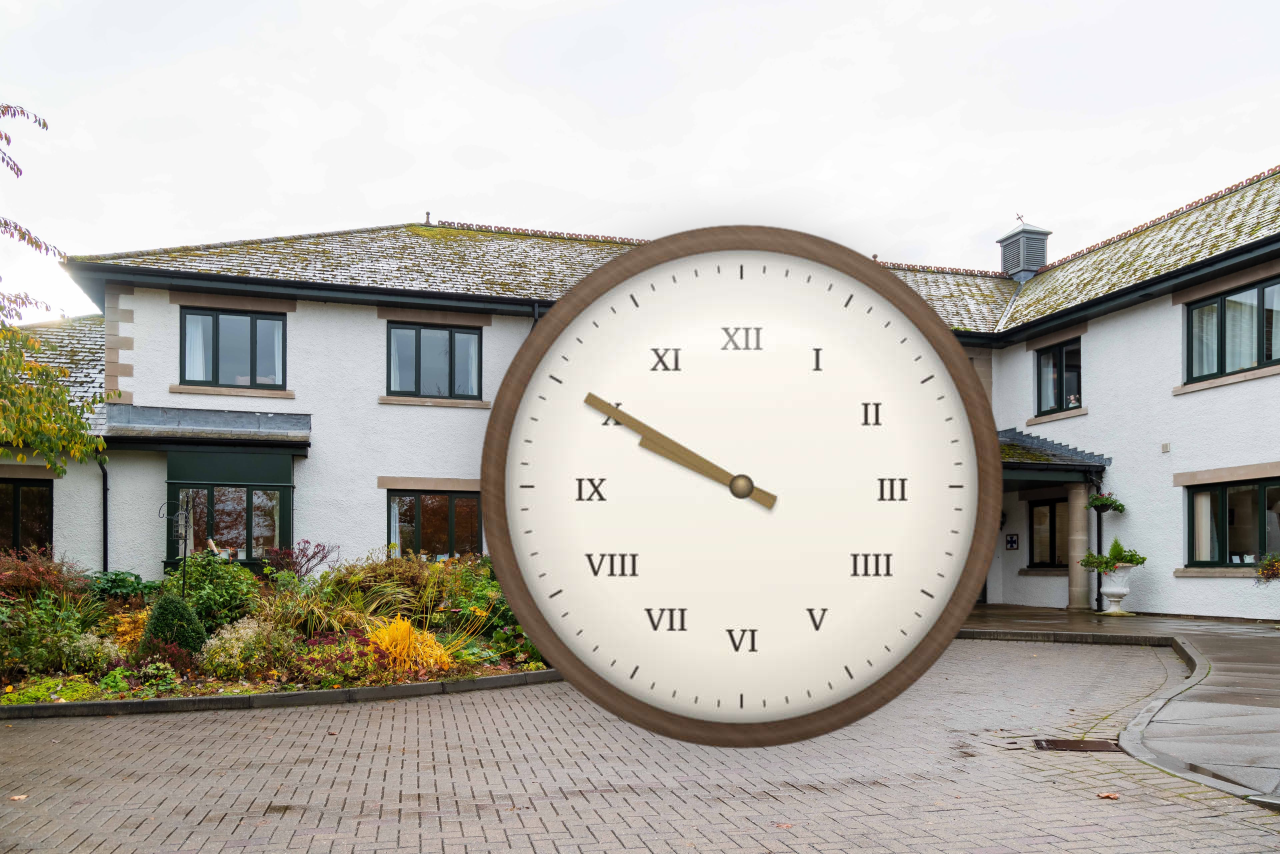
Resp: 9,50
